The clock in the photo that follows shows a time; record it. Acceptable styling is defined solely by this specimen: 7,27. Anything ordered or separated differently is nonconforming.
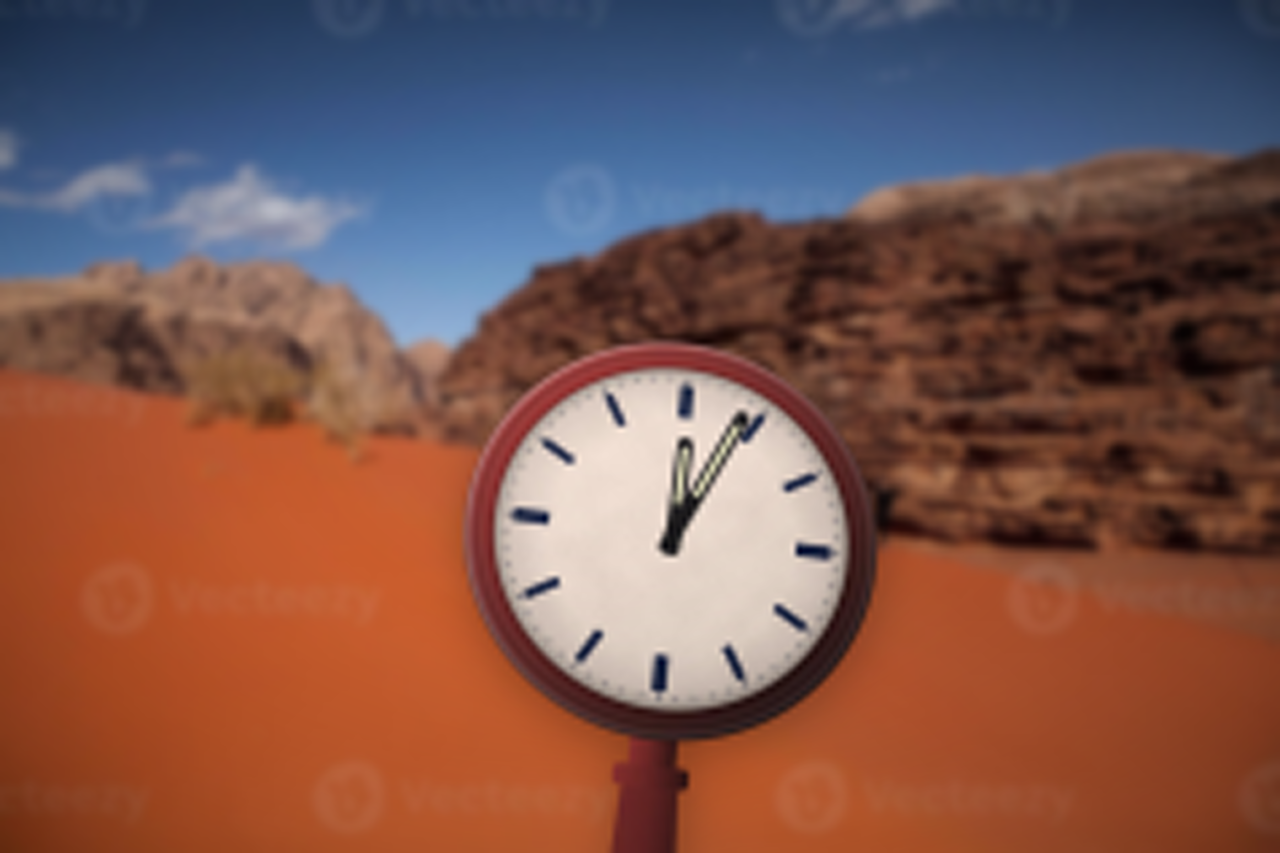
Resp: 12,04
